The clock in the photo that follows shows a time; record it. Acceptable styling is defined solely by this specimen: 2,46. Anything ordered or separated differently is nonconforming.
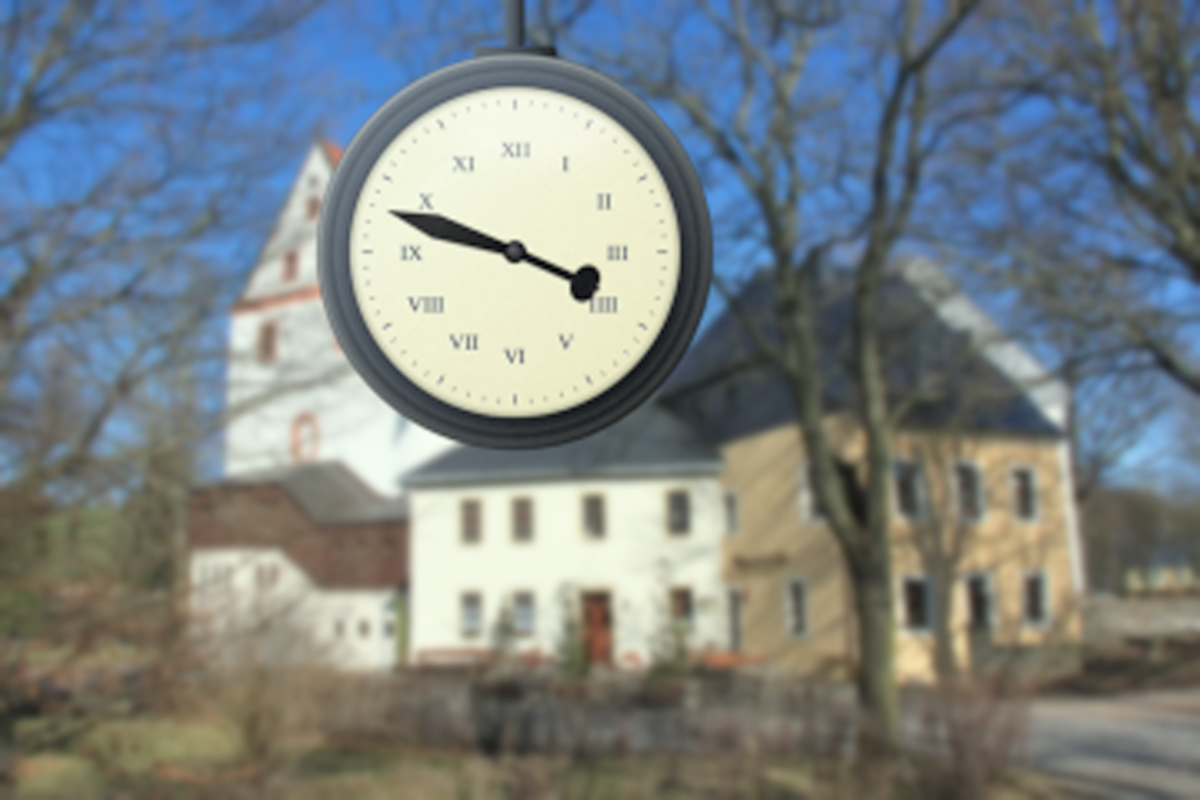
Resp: 3,48
